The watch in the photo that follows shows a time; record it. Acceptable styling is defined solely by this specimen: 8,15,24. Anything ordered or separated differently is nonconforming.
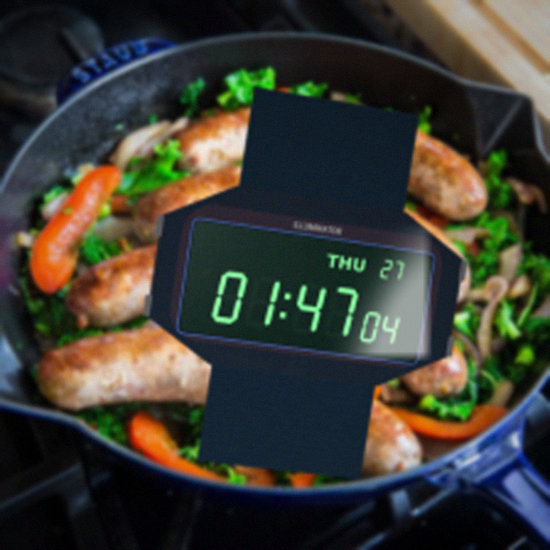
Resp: 1,47,04
